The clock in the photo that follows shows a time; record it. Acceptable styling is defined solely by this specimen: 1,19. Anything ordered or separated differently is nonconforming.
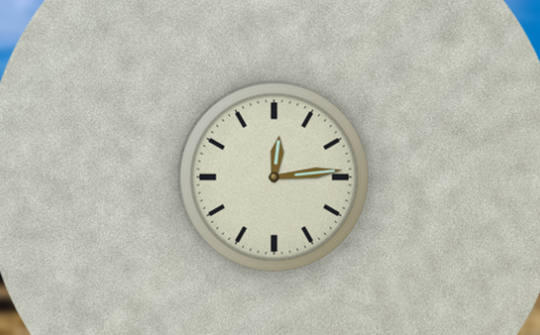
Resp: 12,14
